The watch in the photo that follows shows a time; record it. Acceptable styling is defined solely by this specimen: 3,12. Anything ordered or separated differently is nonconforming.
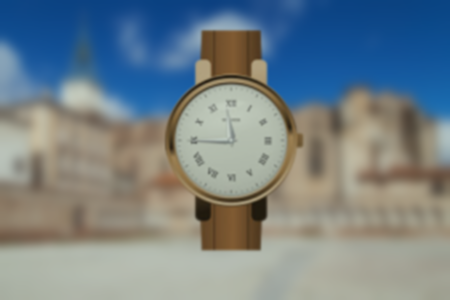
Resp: 11,45
